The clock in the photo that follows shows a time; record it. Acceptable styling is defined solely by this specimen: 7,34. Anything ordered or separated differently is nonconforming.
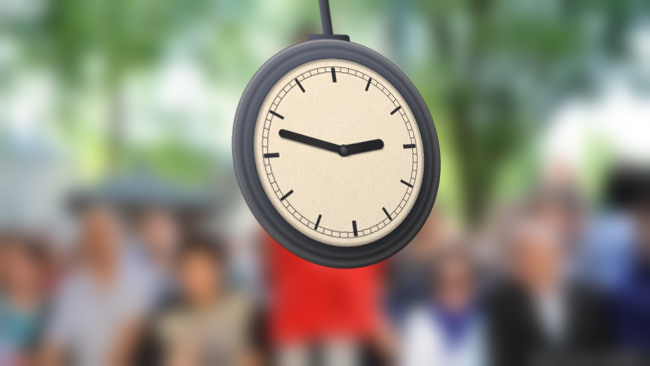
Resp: 2,48
